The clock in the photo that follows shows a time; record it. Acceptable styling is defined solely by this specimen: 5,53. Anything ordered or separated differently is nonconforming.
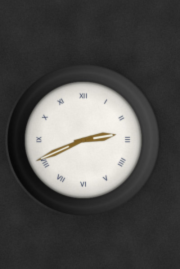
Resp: 2,41
